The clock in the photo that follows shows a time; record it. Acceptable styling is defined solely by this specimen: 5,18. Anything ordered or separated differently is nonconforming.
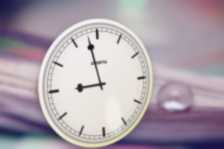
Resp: 8,58
